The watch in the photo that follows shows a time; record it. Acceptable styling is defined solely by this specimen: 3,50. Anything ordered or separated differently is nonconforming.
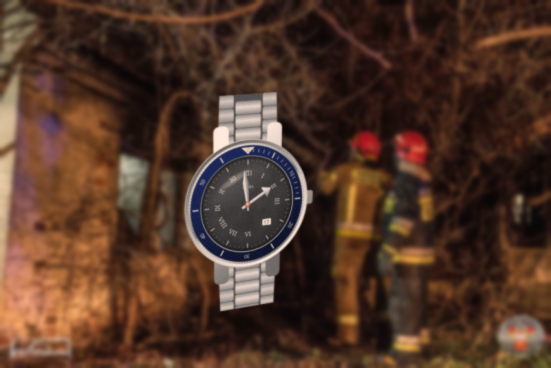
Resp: 1,59
